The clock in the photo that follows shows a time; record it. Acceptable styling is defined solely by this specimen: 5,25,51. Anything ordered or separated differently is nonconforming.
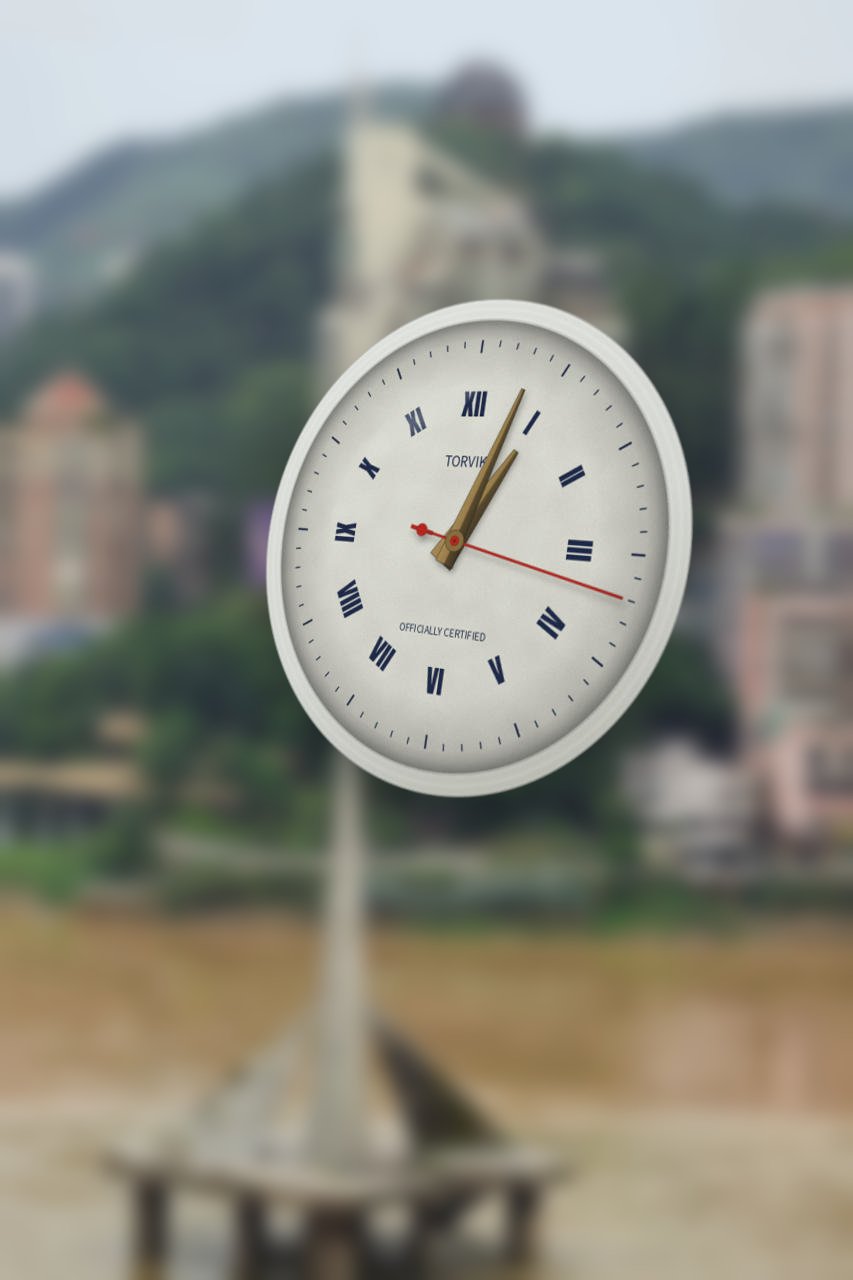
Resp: 1,03,17
